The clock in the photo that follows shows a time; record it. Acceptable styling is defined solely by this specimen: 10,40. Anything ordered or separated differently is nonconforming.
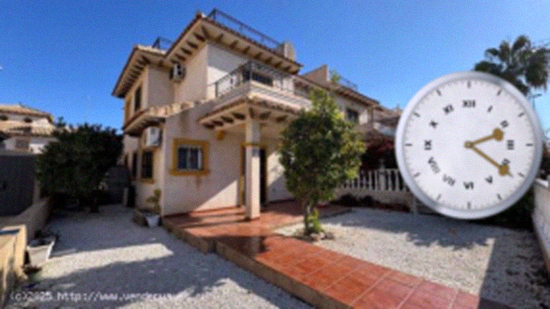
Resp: 2,21
